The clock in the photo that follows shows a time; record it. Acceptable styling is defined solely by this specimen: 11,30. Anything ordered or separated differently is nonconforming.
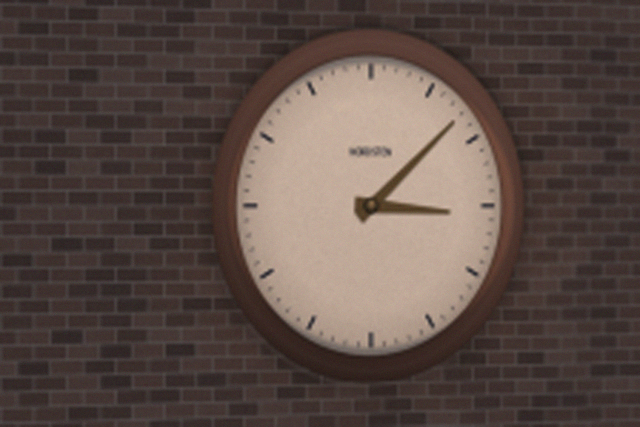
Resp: 3,08
